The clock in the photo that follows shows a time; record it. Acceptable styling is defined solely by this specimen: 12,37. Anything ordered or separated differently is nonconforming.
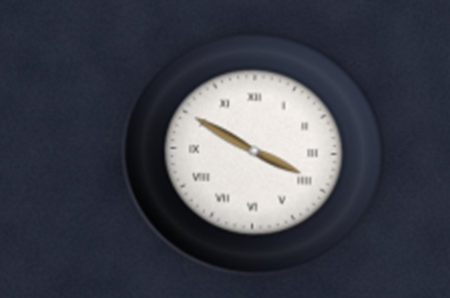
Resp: 3,50
